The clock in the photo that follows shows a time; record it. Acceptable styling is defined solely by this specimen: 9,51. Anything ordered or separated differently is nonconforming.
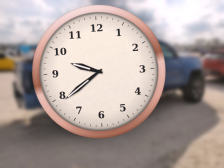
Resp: 9,39
